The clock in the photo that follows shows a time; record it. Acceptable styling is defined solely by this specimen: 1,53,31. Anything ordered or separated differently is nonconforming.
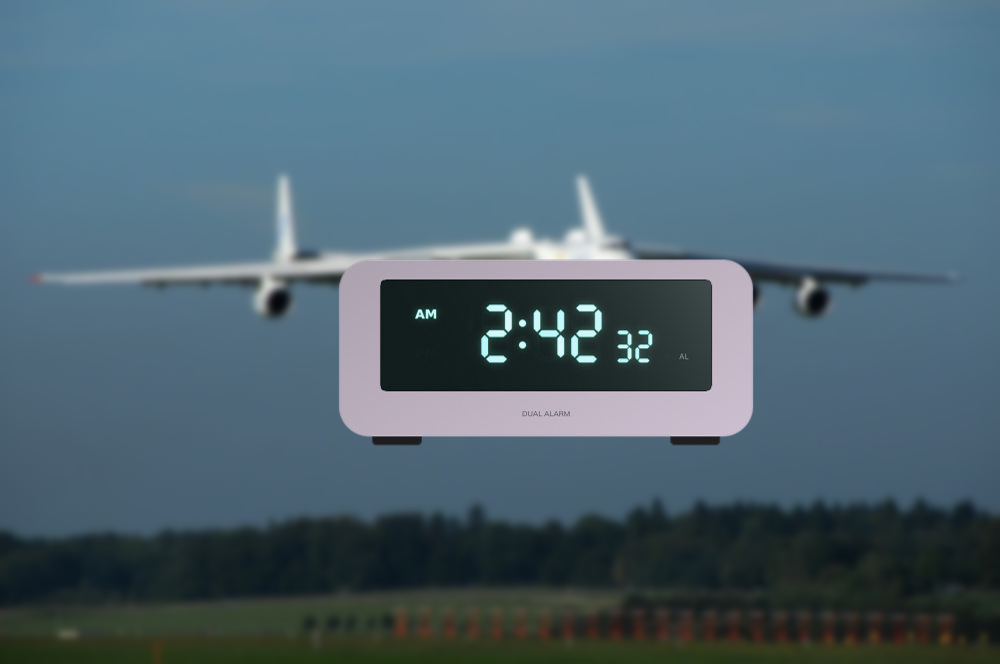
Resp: 2,42,32
